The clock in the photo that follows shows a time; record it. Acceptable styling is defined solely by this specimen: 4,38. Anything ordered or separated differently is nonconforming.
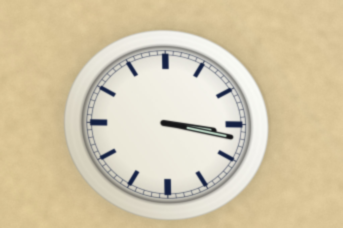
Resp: 3,17
